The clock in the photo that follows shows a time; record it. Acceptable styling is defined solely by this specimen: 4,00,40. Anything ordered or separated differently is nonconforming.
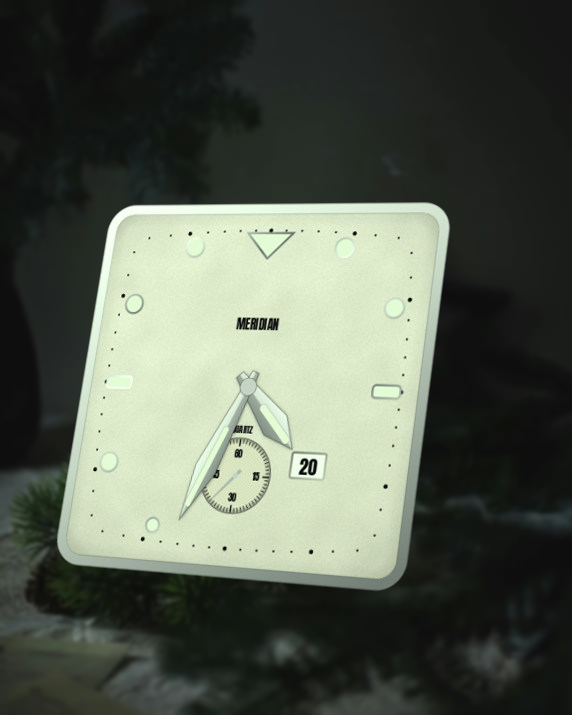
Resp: 4,33,37
